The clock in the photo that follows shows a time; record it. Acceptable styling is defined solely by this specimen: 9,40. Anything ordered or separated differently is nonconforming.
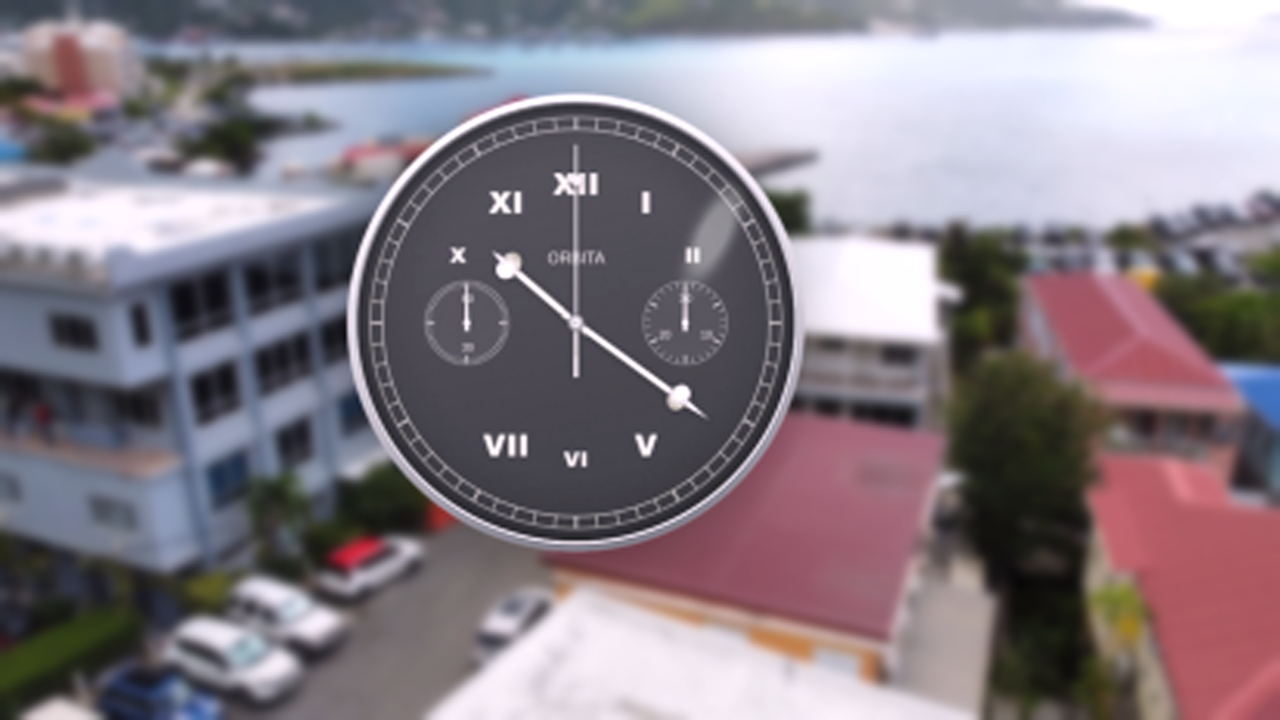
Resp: 10,21
